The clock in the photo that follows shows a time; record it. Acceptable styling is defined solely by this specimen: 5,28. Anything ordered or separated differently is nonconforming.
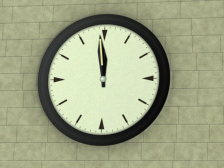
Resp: 11,59
